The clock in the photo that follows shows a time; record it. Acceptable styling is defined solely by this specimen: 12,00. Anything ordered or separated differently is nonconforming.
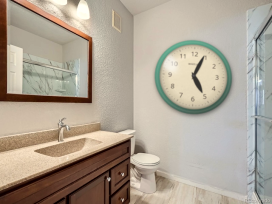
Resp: 5,04
